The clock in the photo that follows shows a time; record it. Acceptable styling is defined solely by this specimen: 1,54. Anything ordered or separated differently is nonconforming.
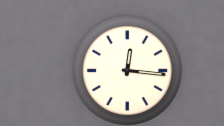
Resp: 12,16
